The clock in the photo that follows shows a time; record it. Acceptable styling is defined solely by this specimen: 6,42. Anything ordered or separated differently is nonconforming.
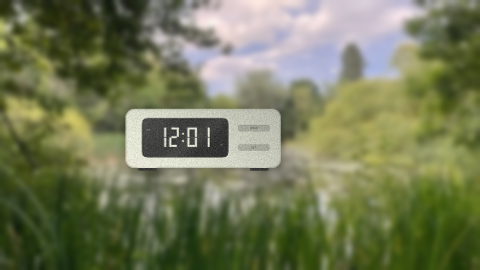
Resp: 12,01
